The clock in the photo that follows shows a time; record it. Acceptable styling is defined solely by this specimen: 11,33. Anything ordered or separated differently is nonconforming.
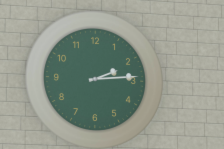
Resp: 2,14
